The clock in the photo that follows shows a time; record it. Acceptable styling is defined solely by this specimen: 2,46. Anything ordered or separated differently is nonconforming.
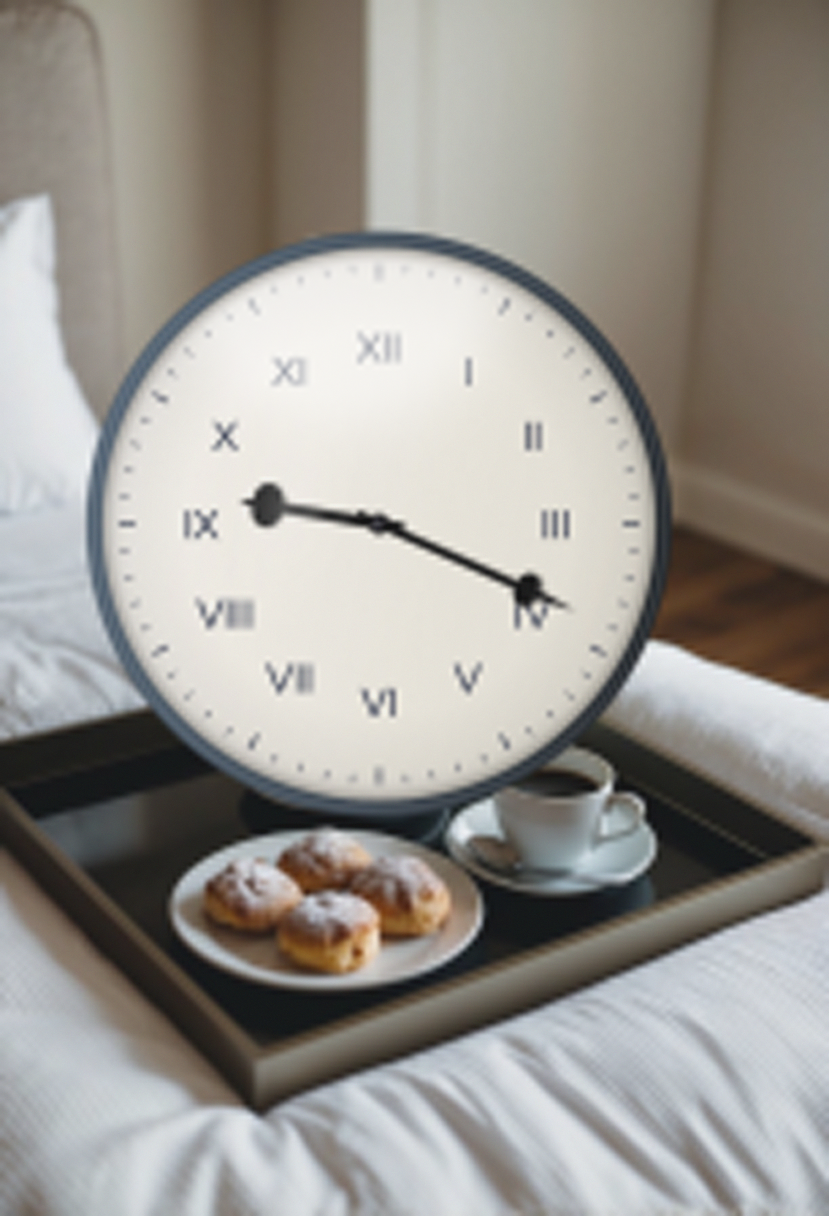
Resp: 9,19
